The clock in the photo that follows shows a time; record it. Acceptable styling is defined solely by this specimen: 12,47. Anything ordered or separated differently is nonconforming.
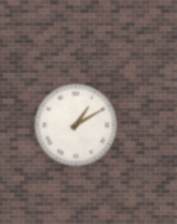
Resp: 1,10
